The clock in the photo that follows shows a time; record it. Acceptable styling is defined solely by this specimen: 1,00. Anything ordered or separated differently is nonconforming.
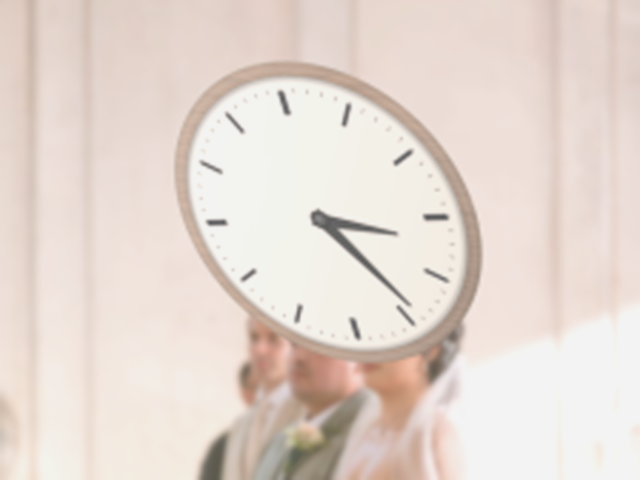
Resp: 3,24
